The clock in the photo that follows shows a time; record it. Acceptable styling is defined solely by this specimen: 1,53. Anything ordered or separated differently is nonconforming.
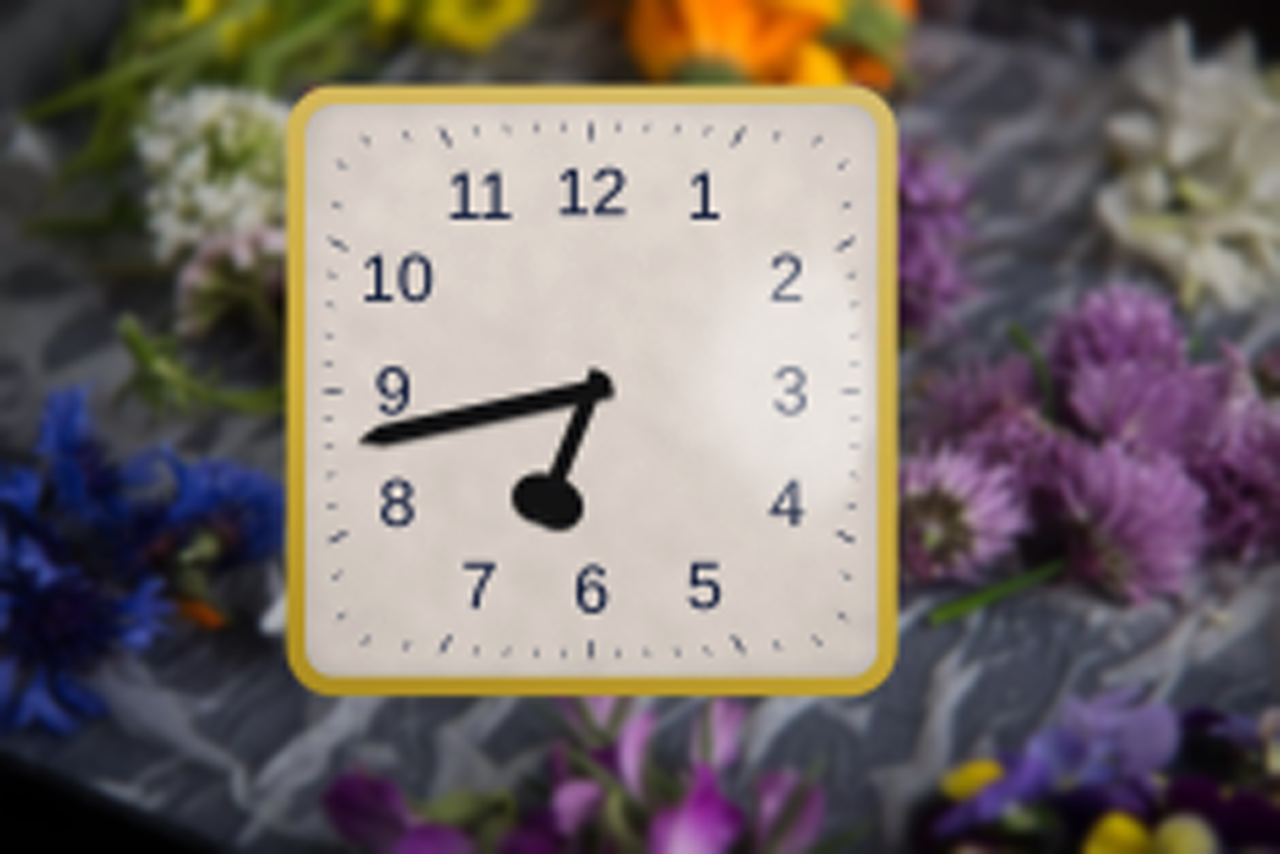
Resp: 6,43
